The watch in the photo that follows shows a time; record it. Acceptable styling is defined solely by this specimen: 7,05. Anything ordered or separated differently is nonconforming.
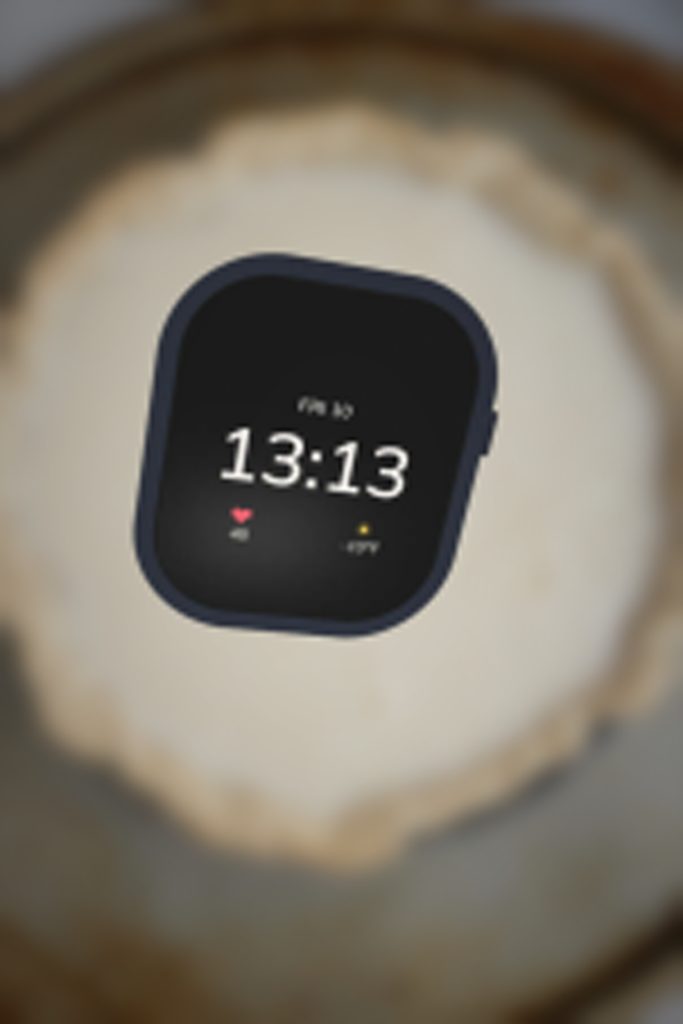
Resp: 13,13
